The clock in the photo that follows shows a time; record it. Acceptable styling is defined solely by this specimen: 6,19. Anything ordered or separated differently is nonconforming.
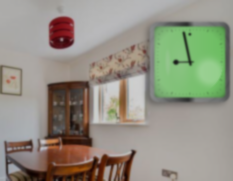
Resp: 8,58
